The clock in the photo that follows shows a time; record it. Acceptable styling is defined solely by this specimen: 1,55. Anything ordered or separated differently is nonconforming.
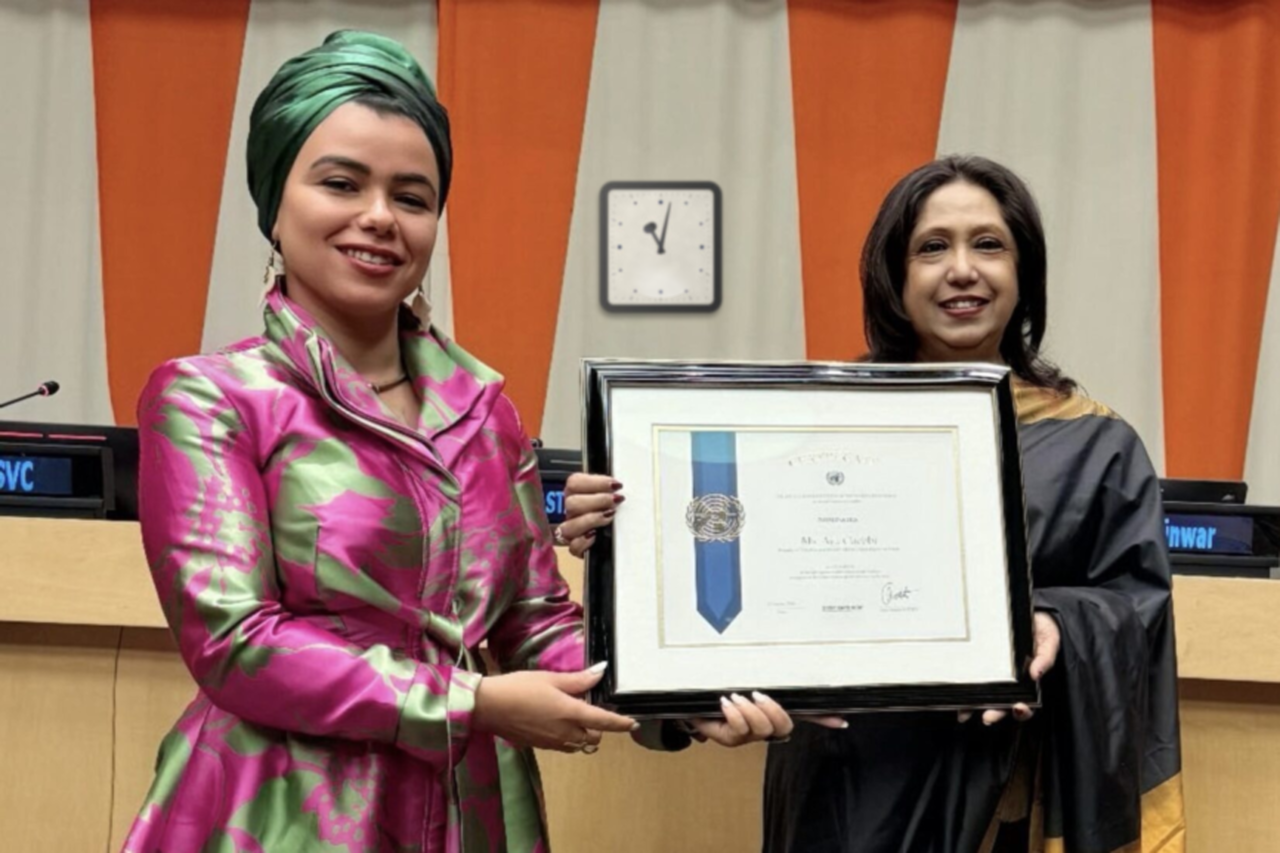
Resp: 11,02
